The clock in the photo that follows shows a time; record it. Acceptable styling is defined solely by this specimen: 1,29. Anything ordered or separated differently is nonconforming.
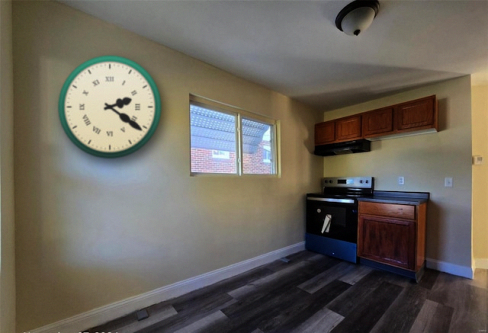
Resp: 2,21
